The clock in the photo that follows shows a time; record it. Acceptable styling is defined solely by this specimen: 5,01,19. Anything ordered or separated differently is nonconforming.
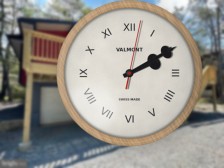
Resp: 2,10,02
